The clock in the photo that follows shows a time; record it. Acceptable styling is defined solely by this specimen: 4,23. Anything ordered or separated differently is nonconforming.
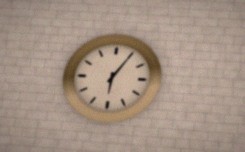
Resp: 6,05
